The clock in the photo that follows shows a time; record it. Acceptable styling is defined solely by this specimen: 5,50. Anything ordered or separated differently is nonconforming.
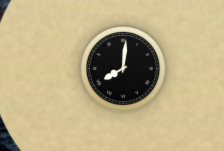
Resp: 8,01
